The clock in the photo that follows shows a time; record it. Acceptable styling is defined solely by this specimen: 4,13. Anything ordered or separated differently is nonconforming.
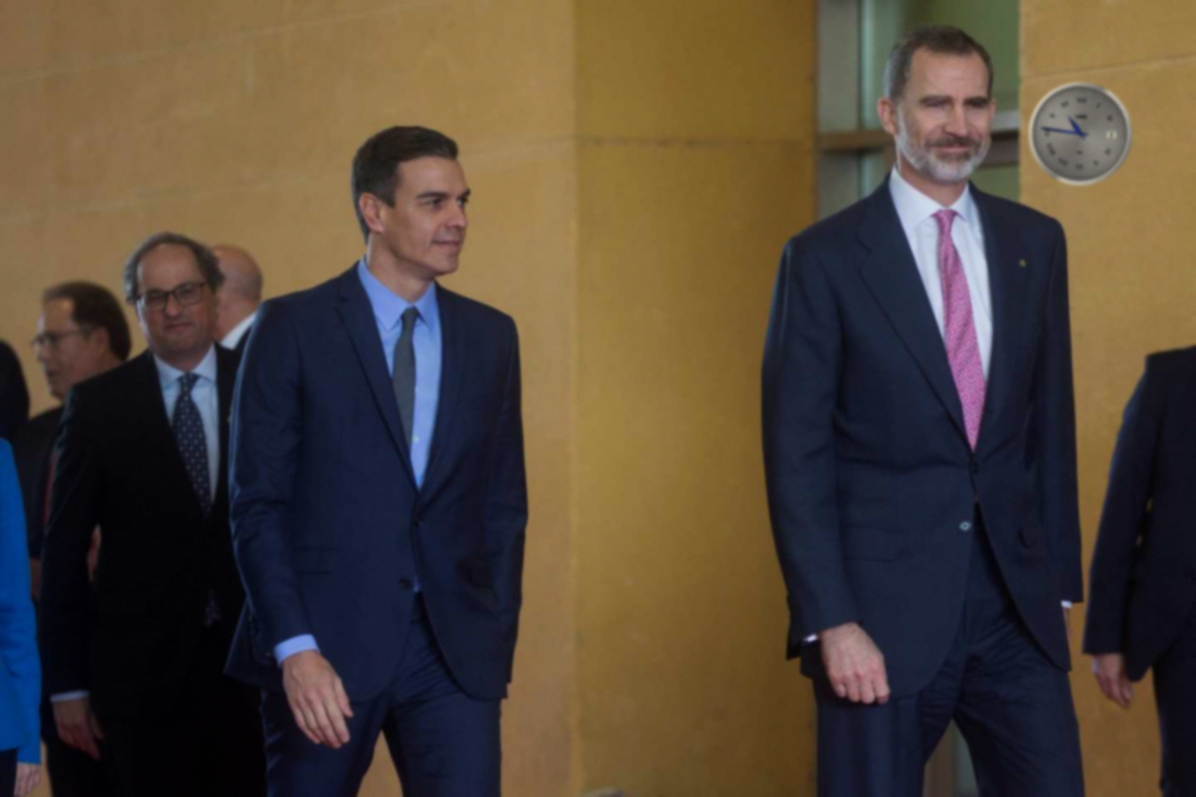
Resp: 10,46
